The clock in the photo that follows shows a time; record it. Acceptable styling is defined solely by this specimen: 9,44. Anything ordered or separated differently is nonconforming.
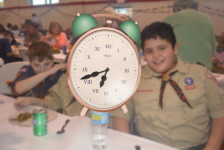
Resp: 6,42
